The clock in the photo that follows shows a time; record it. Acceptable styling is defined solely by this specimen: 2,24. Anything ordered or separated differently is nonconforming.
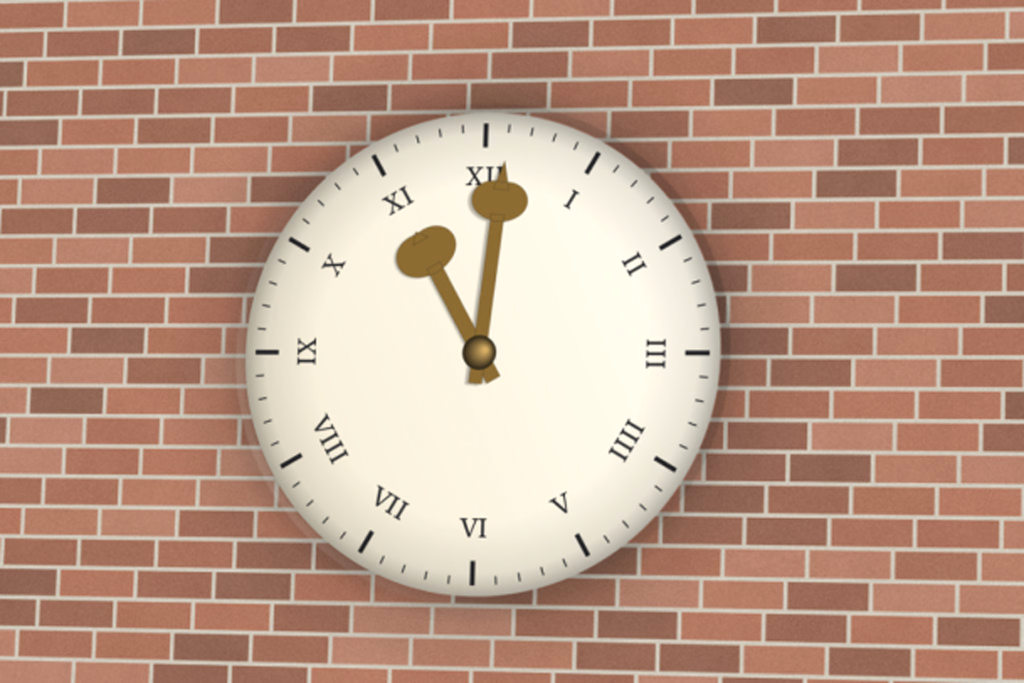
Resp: 11,01
